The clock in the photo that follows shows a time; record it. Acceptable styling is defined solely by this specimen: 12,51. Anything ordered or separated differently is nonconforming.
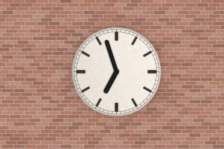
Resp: 6,57
